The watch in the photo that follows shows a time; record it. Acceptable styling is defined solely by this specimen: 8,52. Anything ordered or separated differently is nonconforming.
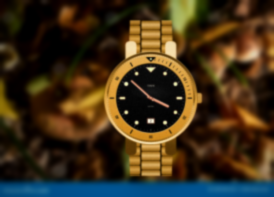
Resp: 3,52
